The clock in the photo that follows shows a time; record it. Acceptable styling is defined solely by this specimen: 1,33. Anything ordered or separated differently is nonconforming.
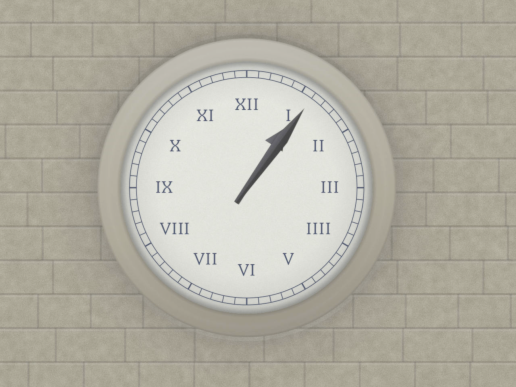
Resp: 1,06
